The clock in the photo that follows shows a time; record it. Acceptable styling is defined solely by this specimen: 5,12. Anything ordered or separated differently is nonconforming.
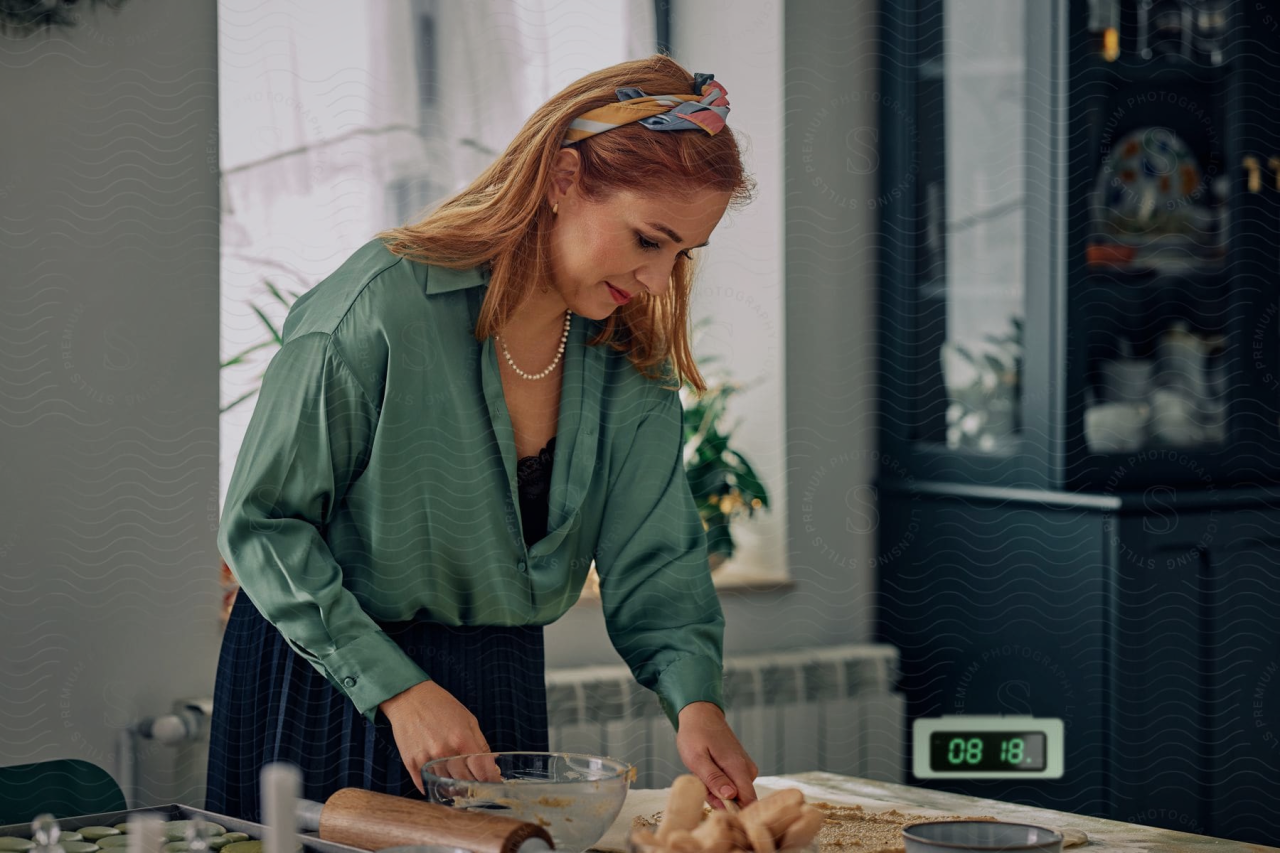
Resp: 8,18
